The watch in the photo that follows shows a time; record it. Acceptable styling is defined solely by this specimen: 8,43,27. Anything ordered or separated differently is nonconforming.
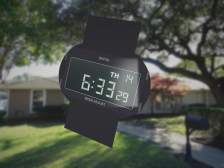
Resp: 6,33,29
